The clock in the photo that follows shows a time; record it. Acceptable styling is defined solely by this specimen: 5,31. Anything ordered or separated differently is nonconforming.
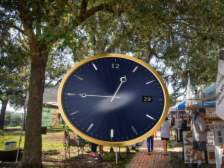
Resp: 12,45
